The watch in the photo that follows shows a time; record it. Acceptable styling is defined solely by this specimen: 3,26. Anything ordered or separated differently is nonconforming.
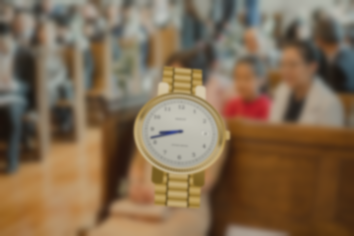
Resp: 8,42
